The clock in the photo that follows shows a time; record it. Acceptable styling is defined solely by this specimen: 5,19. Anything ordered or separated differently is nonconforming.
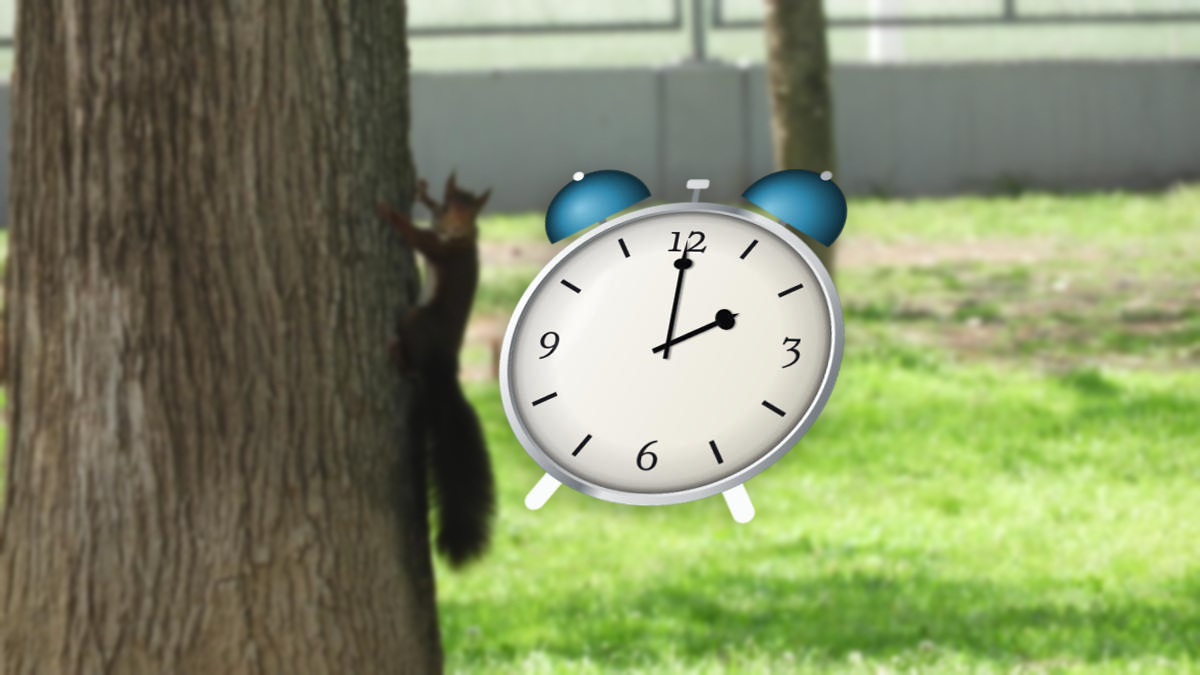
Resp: 2,00
